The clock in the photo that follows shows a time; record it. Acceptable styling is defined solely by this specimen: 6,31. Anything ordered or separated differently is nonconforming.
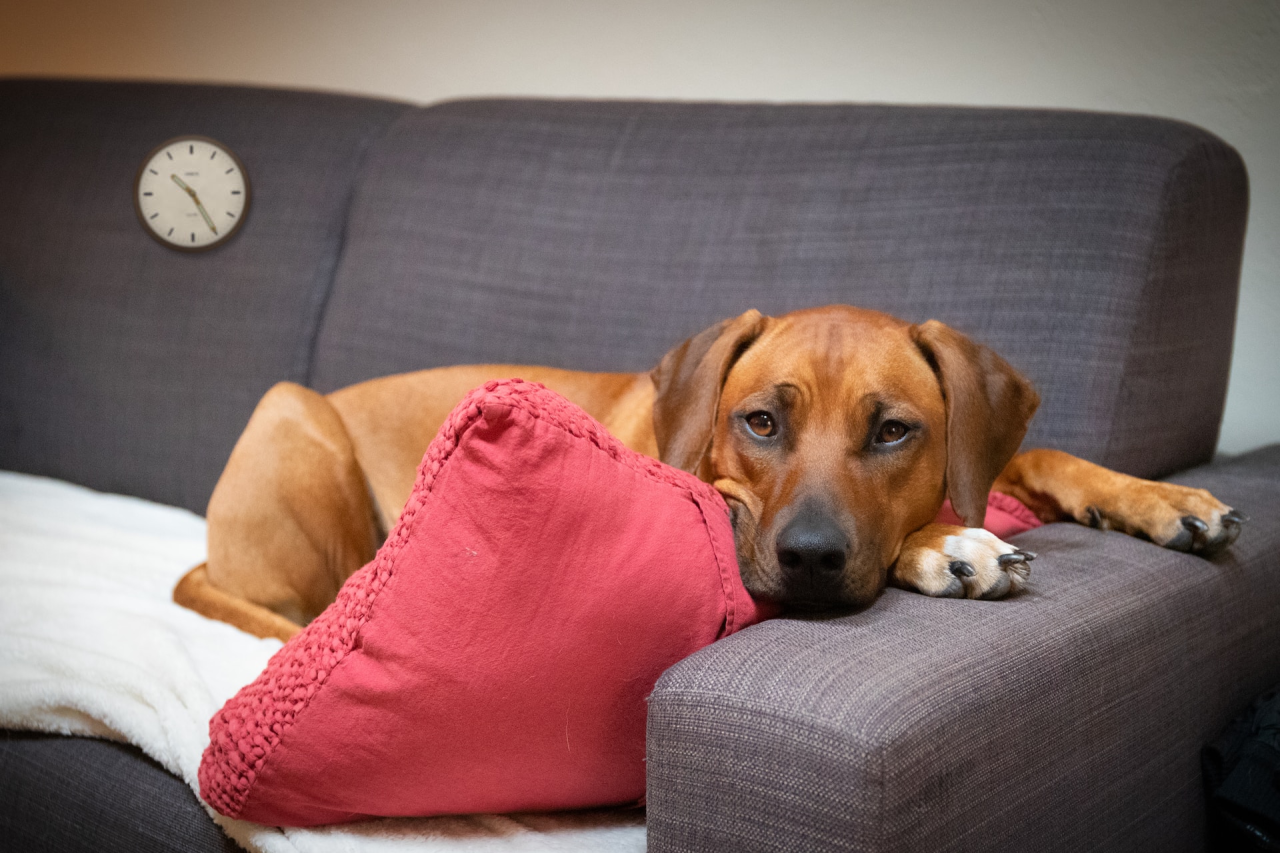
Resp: 10,25
